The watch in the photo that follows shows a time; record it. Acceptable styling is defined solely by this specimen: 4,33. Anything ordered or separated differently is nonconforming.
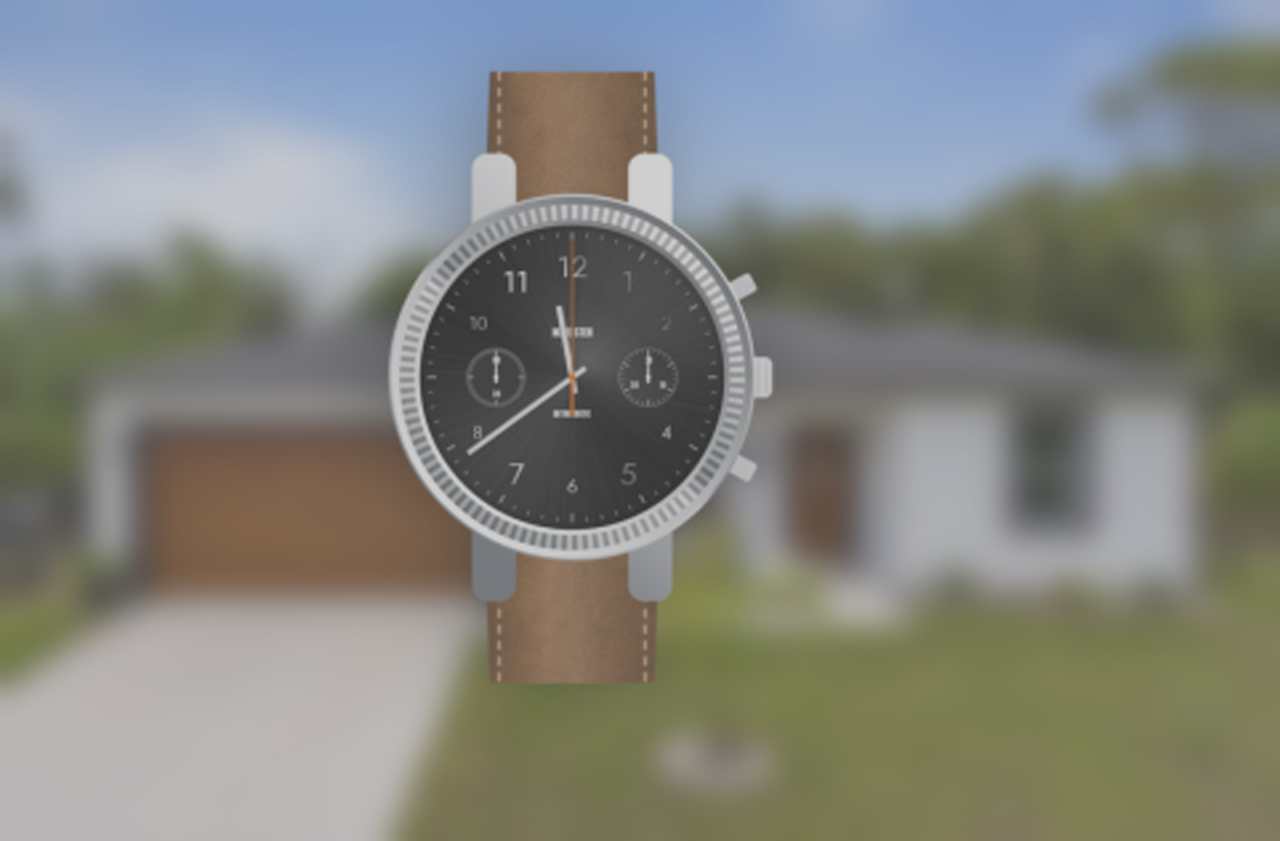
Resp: 11,39
